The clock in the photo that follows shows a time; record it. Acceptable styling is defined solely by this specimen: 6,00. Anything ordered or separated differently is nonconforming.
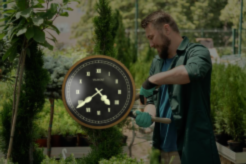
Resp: 4,39
